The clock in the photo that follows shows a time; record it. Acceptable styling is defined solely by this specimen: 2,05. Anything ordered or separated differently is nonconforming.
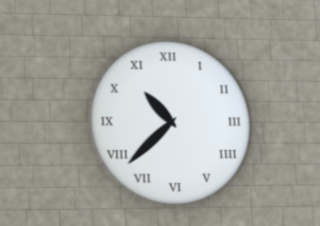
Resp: 10,38
